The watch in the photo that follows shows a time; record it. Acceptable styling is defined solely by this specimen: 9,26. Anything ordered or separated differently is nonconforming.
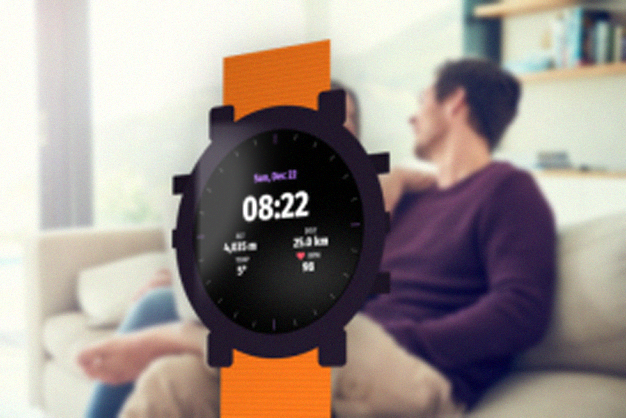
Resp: 8,22
